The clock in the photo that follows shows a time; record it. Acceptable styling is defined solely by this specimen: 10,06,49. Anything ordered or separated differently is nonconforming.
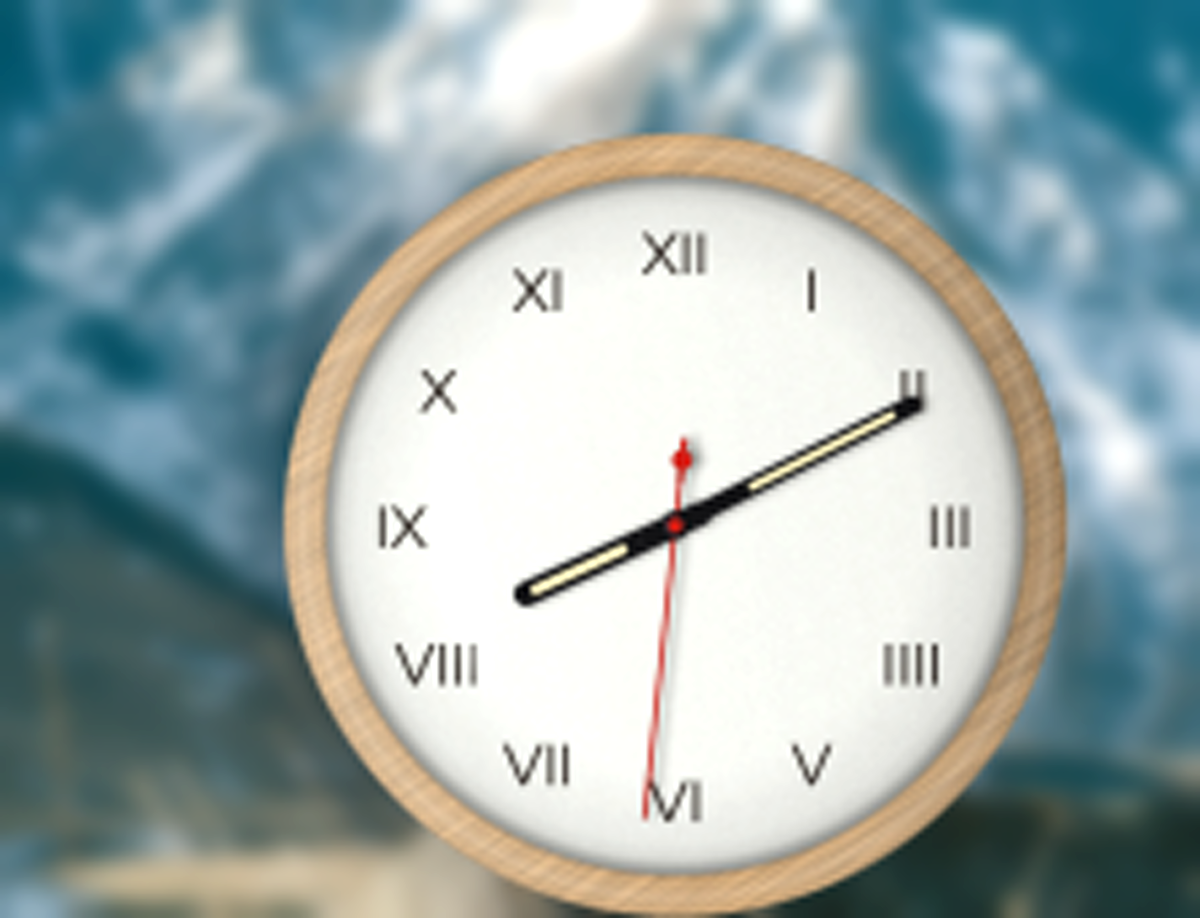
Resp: 8,10,31
